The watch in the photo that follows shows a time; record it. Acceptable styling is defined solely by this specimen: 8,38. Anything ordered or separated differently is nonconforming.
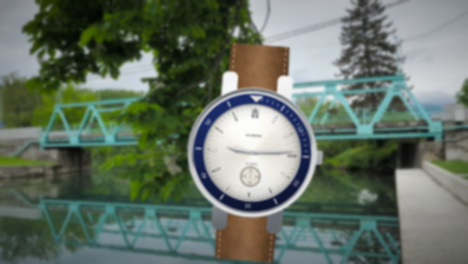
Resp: 9,14
